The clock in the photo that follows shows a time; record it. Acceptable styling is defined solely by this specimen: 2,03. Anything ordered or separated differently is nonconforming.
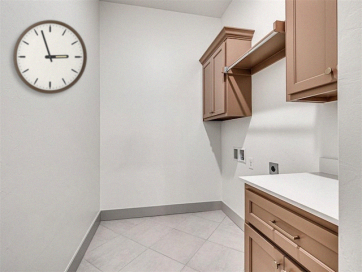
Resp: 2,57
